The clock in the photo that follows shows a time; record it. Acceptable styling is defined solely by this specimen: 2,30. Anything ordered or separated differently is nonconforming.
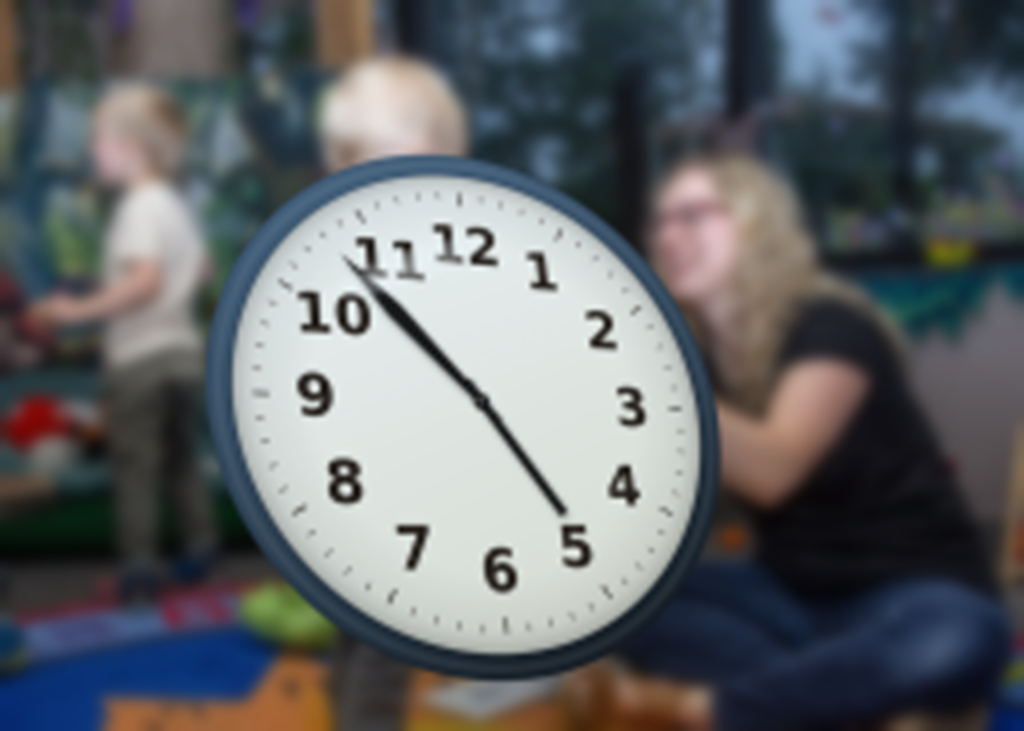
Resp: 4,53
